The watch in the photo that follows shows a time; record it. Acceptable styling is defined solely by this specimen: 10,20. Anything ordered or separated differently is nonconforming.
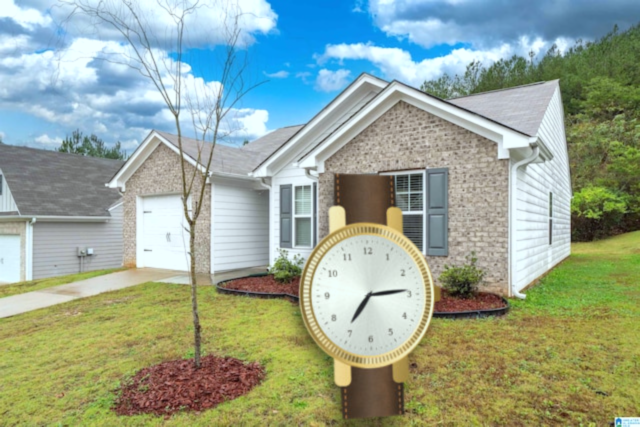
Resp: 7,14
